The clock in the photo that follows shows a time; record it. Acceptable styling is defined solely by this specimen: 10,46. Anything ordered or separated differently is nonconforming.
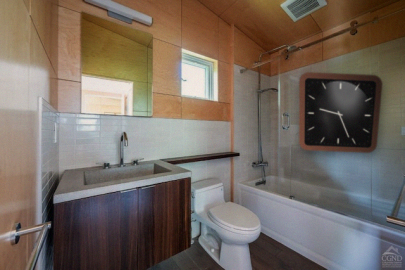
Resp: 9,26
